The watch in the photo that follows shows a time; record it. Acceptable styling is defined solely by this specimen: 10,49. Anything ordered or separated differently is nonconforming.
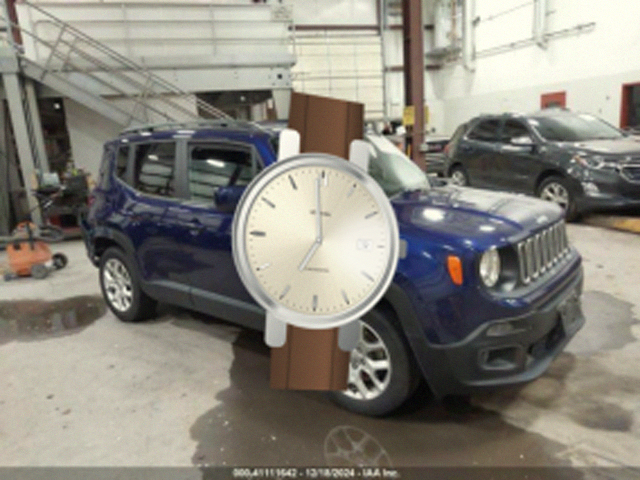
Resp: 6,59
